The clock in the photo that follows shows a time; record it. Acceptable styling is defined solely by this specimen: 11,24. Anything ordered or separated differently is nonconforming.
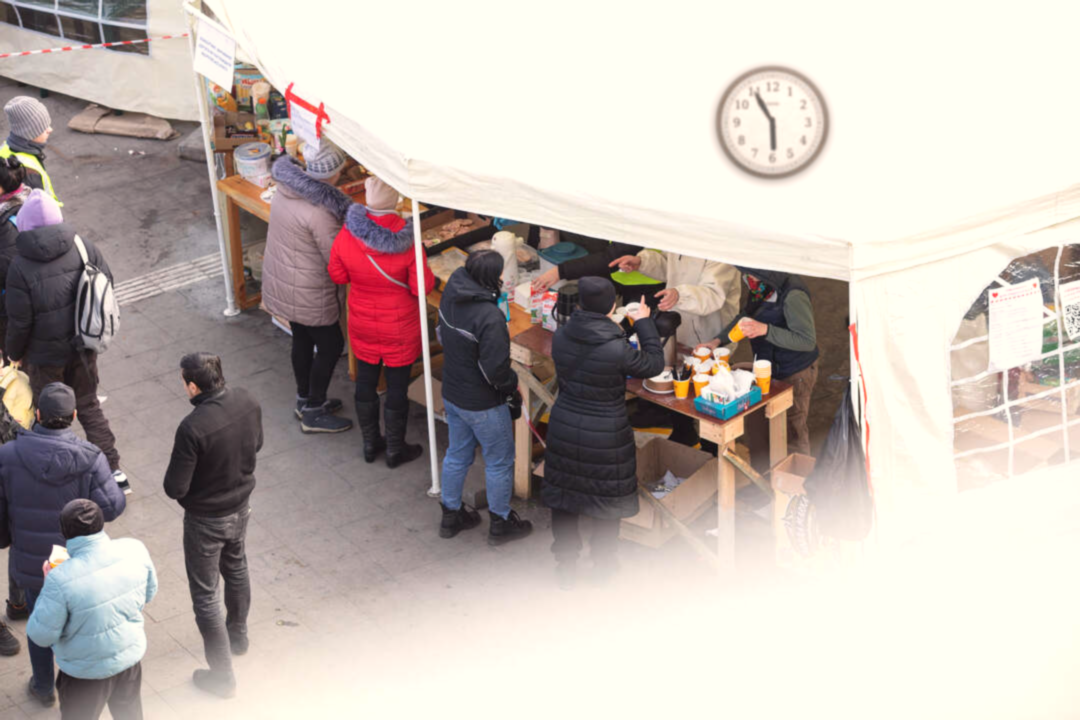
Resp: 5,55
